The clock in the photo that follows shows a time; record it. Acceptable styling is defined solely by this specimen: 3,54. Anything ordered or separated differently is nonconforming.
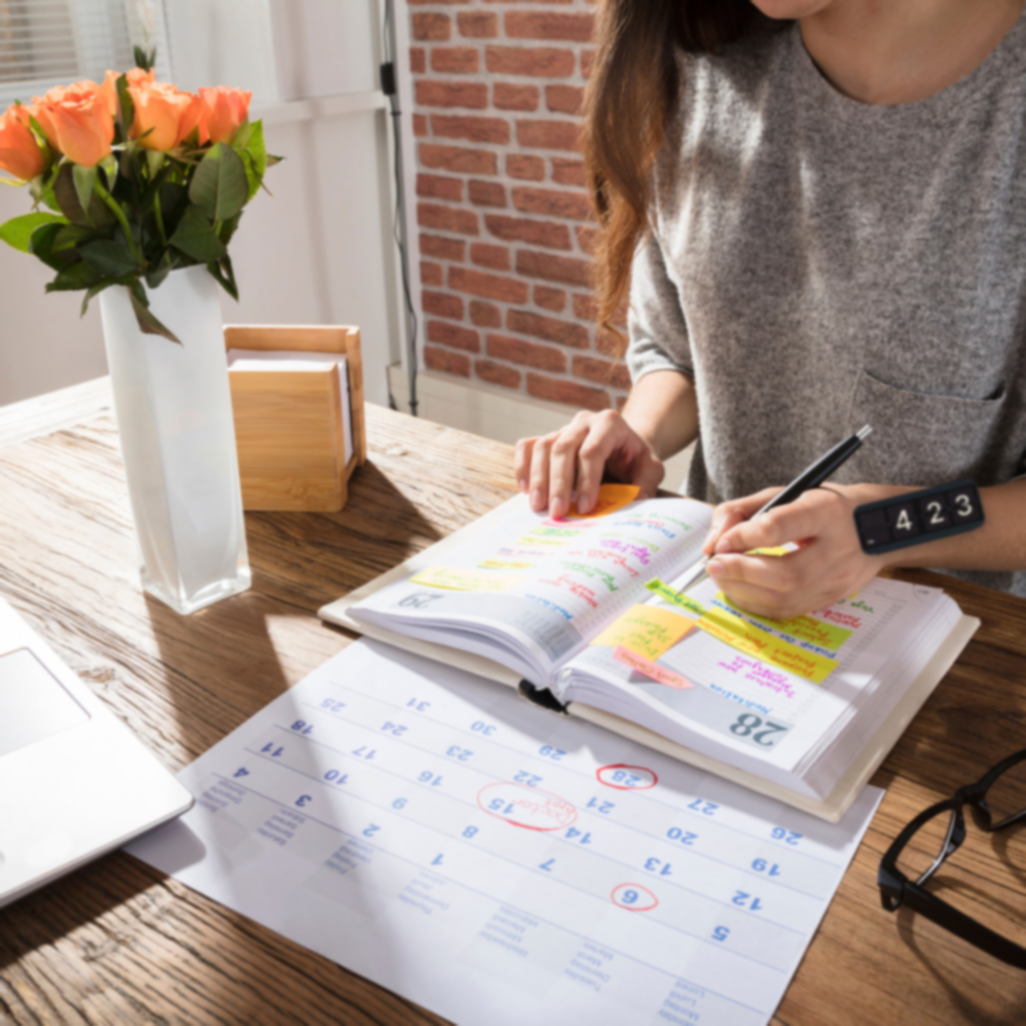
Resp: 4,23
